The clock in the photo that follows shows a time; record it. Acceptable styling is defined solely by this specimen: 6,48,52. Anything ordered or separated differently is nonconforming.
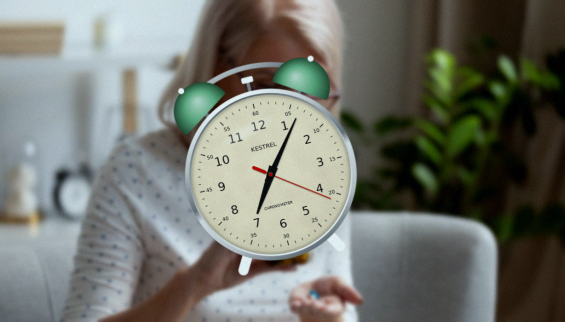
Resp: 7,06,21
